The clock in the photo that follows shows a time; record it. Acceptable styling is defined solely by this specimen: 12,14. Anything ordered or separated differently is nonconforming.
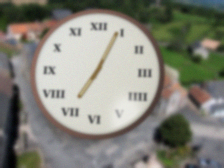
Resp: 7,04
